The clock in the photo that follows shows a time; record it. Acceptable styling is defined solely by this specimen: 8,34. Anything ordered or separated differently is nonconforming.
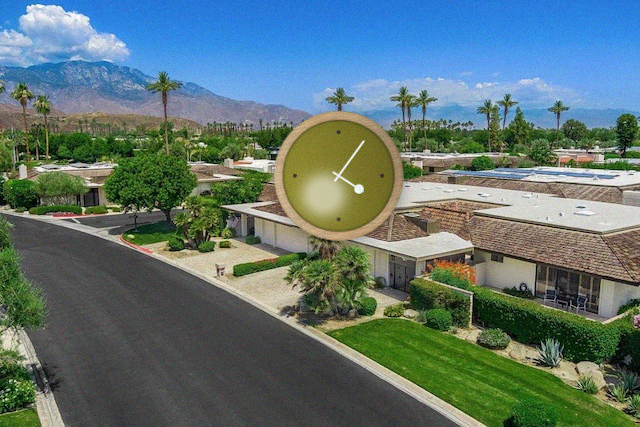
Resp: 4,06
